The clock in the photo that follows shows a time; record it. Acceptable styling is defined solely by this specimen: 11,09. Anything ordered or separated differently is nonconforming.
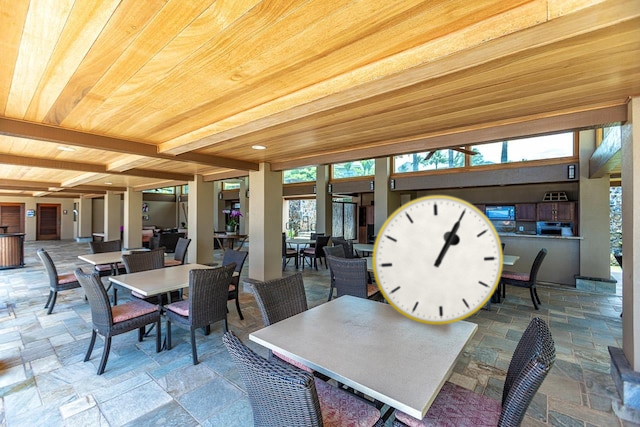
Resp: 1,05
